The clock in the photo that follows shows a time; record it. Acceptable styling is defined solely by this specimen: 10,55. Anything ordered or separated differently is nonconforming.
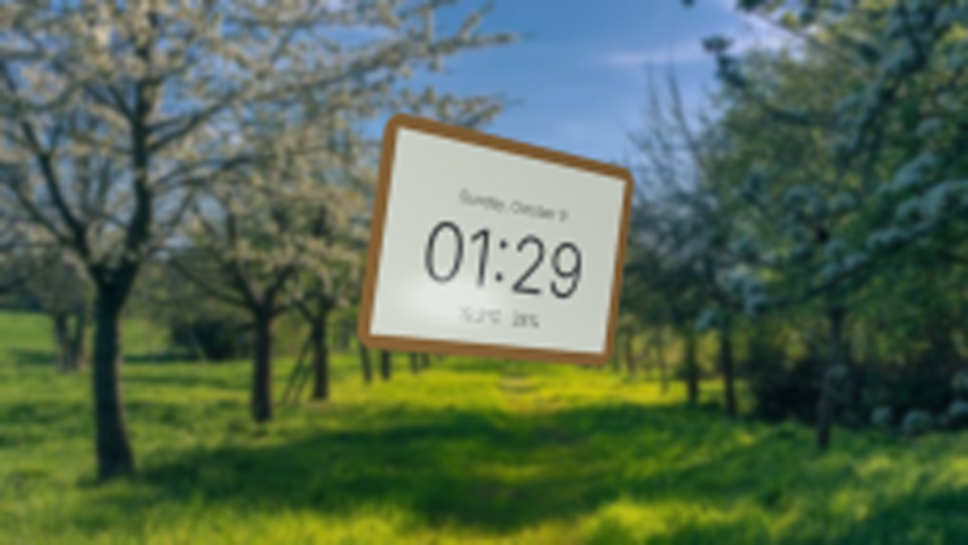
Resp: 1,29
